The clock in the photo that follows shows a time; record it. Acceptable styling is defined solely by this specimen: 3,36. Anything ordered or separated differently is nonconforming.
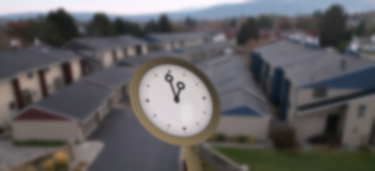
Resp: 12,59
